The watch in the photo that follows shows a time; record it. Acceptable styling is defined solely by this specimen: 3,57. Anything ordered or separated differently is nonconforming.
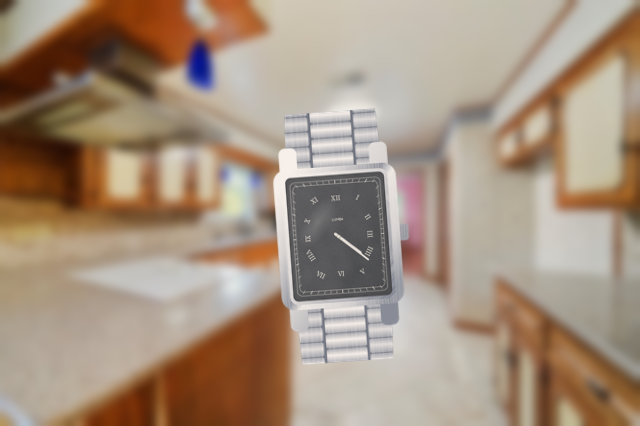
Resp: 4,22
